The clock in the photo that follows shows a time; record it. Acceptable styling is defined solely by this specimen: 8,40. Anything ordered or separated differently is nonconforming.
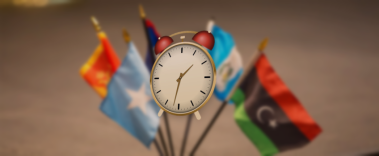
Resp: 1,32
